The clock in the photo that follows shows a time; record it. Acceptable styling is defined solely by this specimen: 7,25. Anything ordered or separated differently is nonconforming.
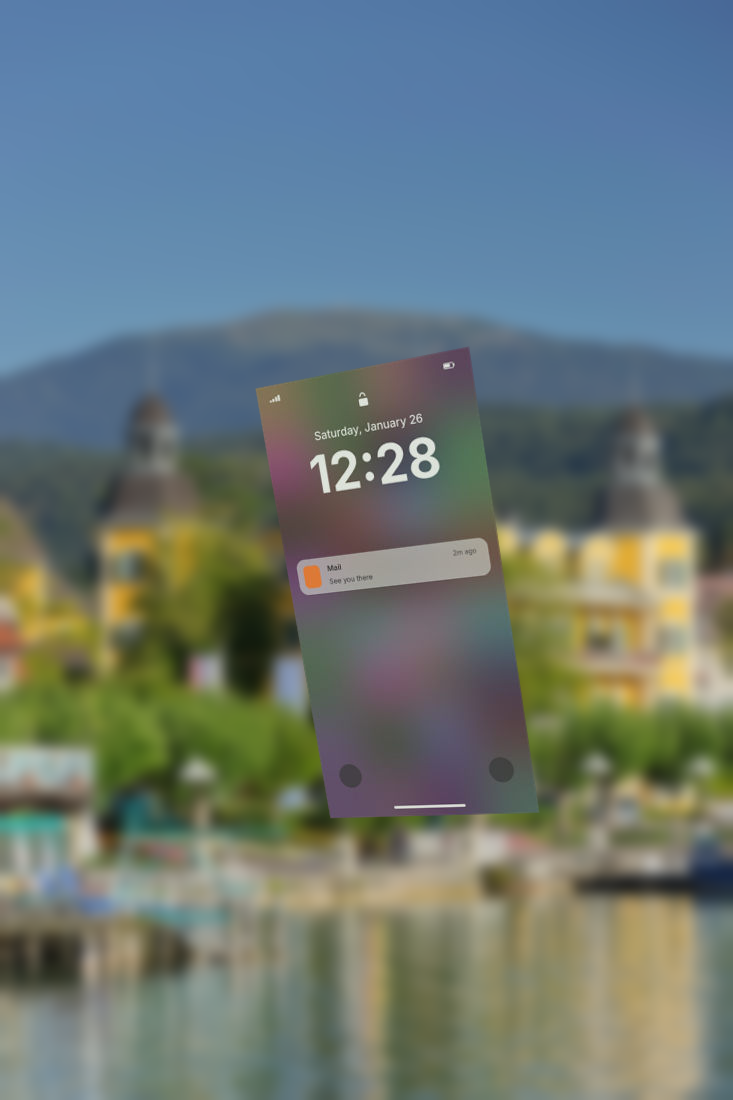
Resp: 12,28
